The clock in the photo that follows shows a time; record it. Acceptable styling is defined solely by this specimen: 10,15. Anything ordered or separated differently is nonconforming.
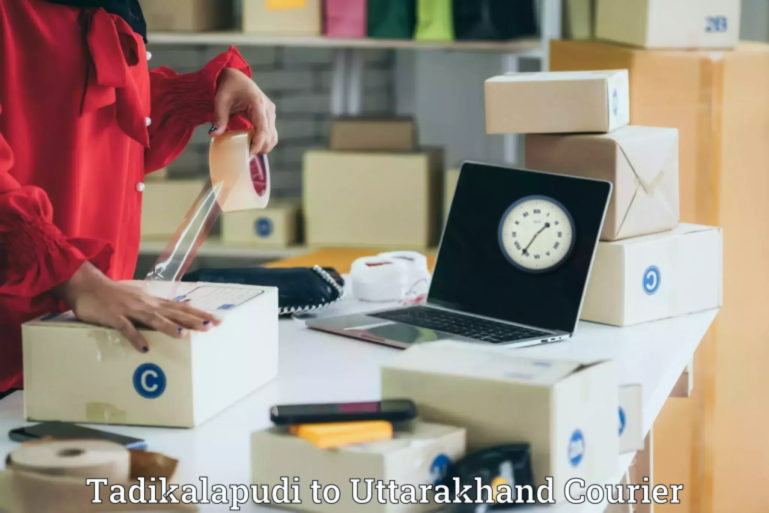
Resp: 1,36
